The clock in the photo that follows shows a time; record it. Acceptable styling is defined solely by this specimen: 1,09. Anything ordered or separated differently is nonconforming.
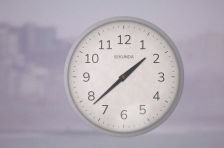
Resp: 1,38
